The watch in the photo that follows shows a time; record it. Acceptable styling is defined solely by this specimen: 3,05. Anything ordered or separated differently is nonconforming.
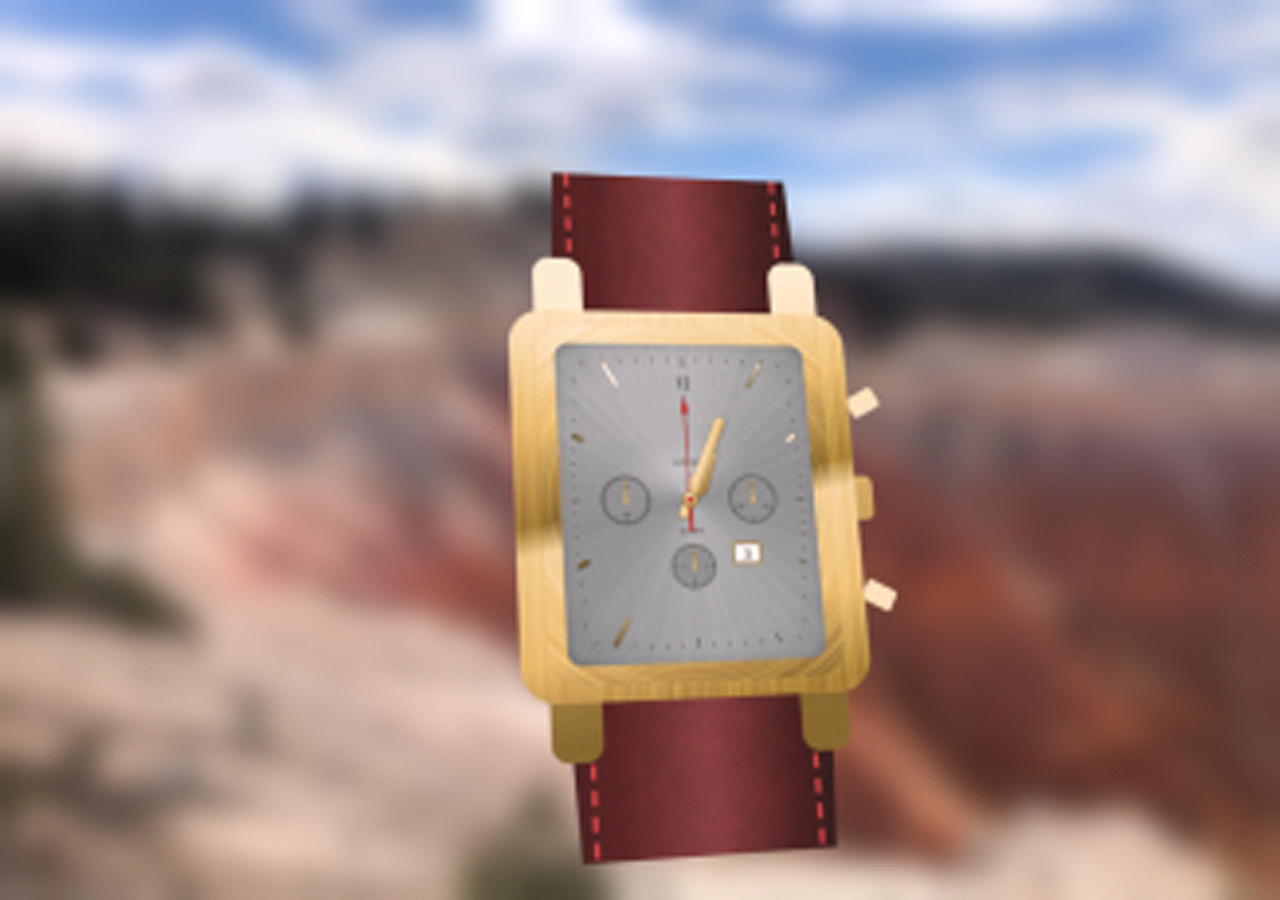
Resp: 1,04
